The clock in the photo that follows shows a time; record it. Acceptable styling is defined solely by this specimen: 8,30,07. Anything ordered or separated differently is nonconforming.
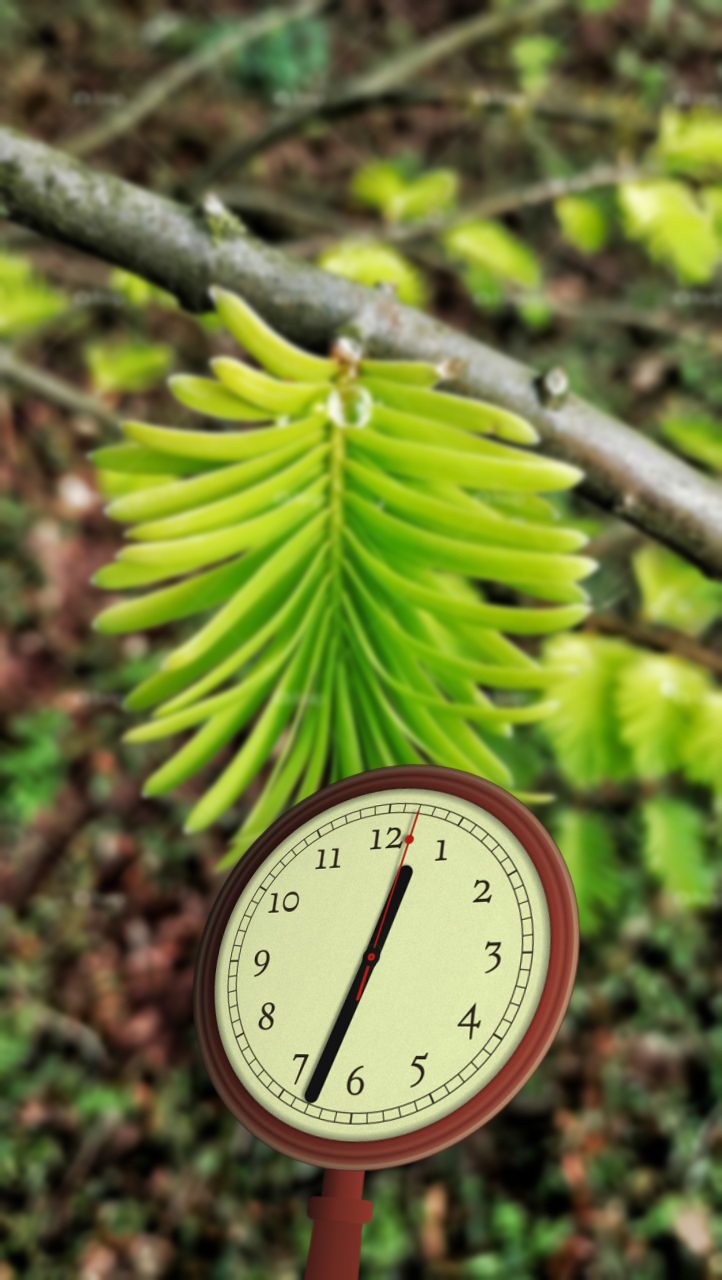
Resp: 12,33,02
